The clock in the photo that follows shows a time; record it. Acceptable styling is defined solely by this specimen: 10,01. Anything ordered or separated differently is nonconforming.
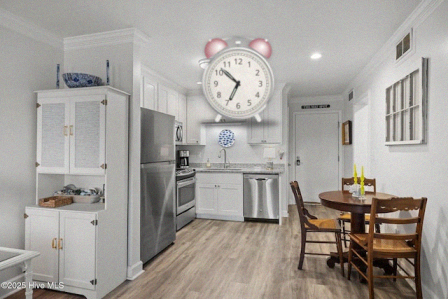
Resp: 6,52
